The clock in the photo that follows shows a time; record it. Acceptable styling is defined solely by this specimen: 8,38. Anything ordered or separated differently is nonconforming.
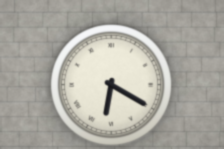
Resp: 6,20
